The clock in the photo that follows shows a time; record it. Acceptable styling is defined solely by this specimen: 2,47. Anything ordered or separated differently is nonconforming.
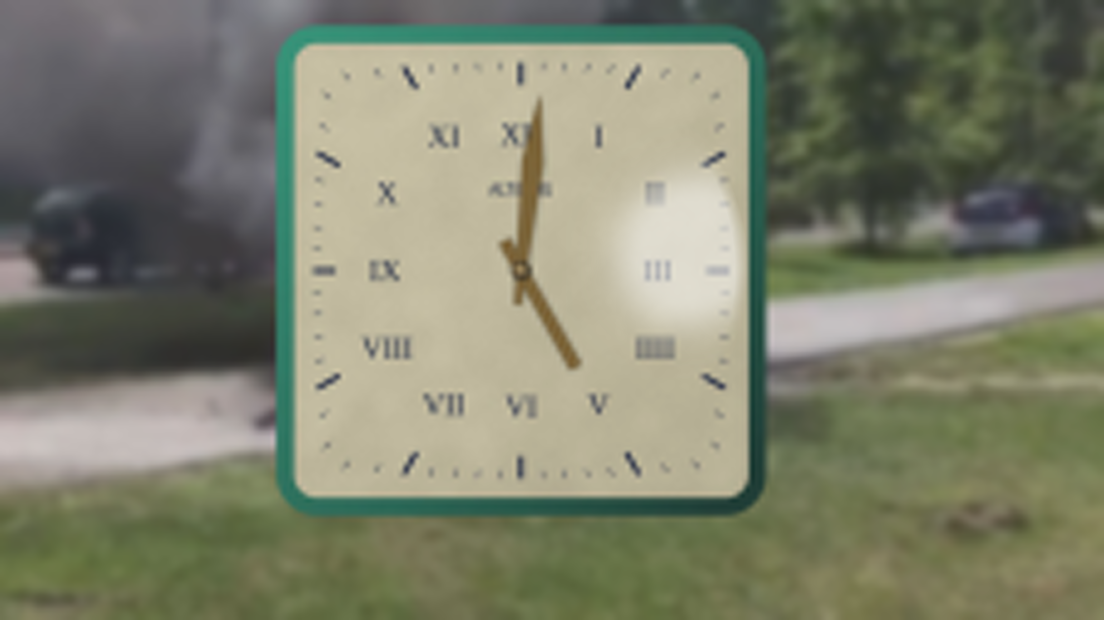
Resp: 5,01
